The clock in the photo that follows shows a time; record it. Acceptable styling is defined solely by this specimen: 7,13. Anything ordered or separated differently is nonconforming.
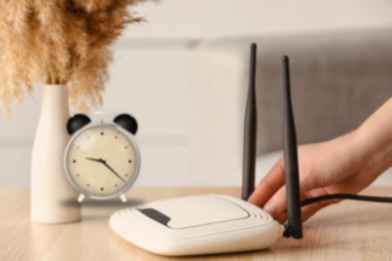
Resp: 9,22
